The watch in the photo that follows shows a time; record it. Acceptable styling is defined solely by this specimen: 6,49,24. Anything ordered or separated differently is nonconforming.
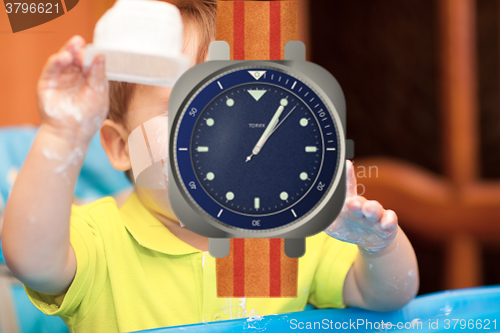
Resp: 1,05,07
